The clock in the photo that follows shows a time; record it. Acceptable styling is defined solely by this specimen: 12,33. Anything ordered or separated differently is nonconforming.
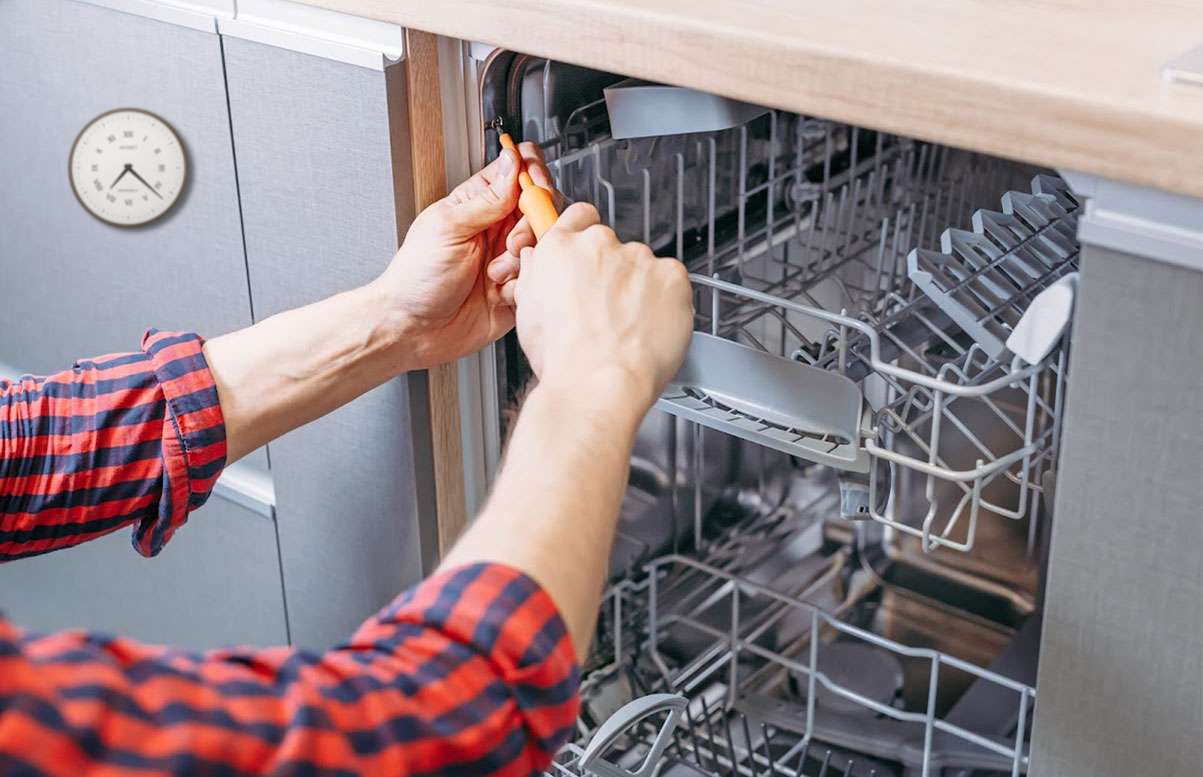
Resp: 7,22
